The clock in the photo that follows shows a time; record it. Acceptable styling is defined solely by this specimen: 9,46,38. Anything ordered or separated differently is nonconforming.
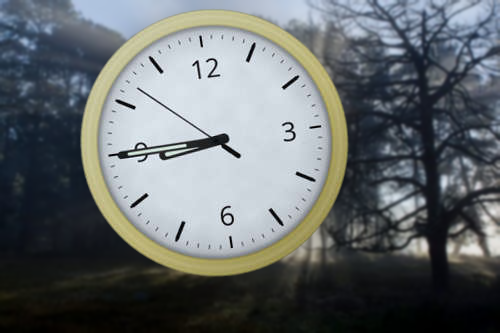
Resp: 8,44,52
